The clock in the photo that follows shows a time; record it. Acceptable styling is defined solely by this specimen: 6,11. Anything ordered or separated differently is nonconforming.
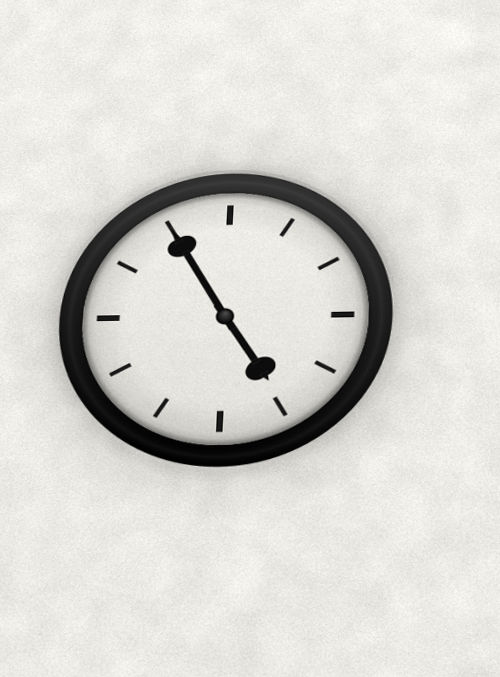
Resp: 4,55
